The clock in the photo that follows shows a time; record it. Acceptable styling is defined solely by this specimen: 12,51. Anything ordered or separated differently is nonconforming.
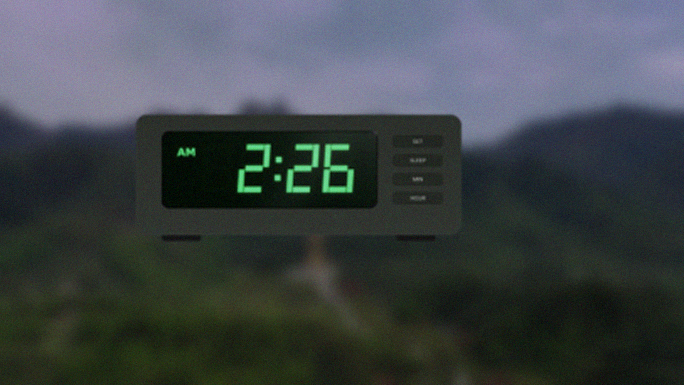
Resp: 2,26
